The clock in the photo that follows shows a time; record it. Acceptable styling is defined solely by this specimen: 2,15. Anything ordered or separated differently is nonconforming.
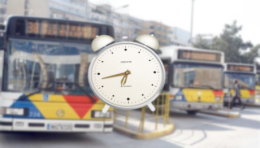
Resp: 6,43
